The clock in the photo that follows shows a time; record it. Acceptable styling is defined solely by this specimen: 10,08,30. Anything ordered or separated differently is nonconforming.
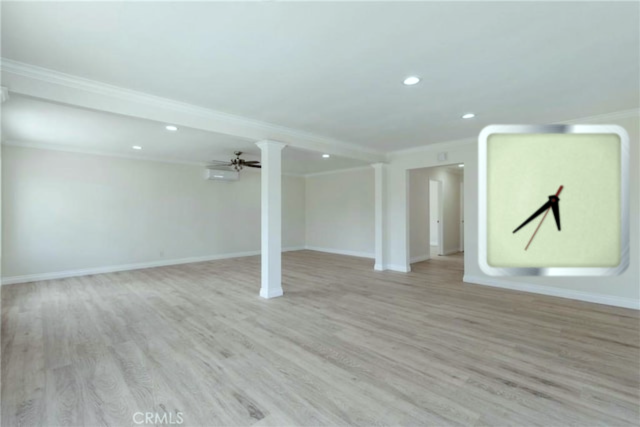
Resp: 5,38,35
